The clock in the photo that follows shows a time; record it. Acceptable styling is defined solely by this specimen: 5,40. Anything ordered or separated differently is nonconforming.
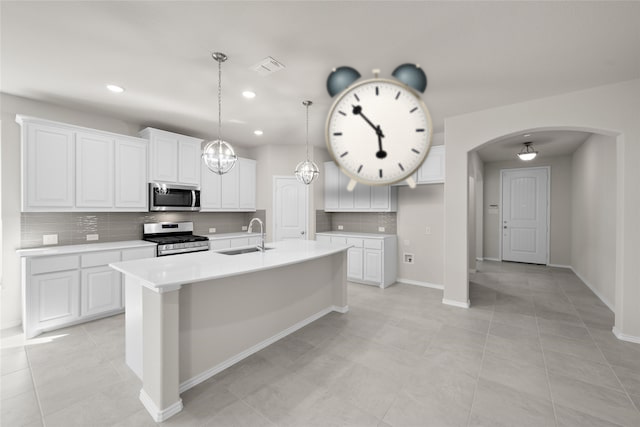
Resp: 5,53
